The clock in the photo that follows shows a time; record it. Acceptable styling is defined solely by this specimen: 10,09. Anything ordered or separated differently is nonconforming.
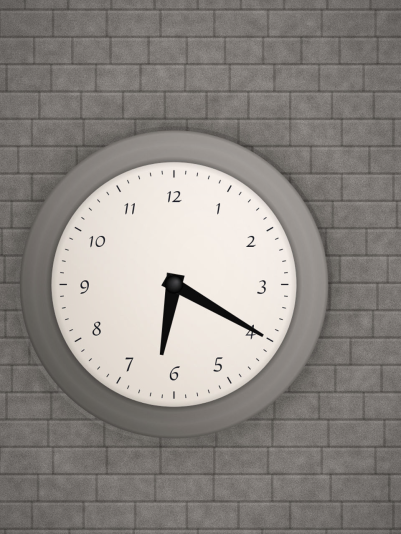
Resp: 6,20
